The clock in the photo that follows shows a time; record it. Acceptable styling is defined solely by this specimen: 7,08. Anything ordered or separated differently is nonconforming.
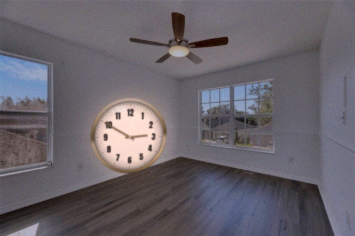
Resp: 2,50
